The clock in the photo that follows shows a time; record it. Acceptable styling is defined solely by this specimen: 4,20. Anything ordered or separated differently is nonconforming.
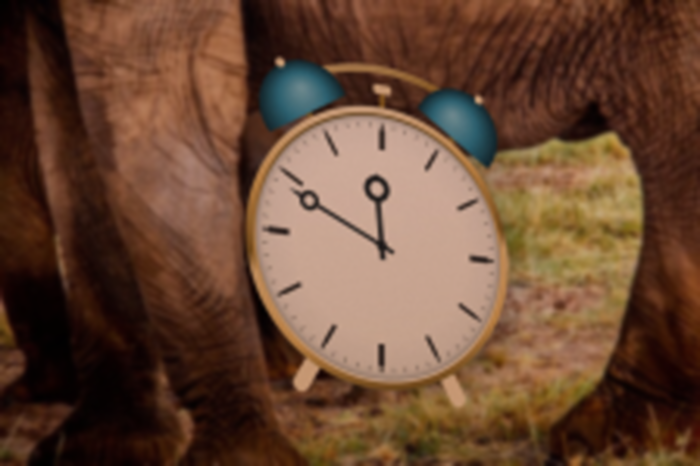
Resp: 11,49
